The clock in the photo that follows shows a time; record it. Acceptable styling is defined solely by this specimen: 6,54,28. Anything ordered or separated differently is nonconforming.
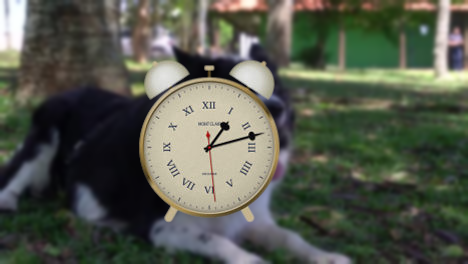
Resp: 1,12,29
